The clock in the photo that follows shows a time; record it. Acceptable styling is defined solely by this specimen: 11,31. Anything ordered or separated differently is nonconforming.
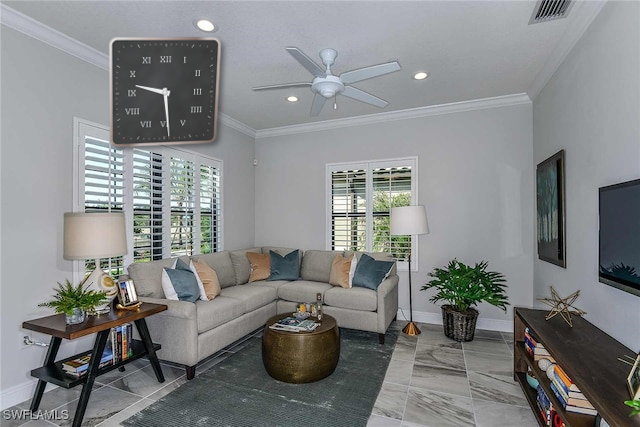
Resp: 9,29
